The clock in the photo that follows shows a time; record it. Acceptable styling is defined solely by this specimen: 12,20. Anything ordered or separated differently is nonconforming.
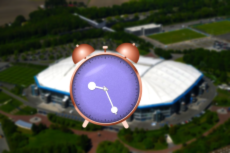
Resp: 9,26
